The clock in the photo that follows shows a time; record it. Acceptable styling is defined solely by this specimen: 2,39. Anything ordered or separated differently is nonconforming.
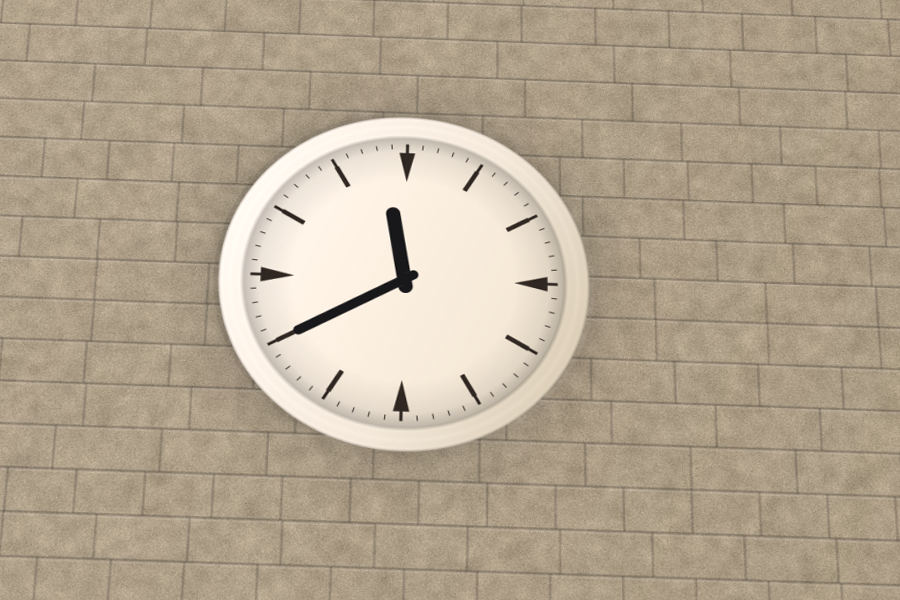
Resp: 11,40
